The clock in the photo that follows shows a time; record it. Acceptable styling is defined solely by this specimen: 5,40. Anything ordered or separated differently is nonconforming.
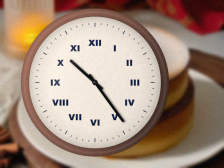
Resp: 10,24
